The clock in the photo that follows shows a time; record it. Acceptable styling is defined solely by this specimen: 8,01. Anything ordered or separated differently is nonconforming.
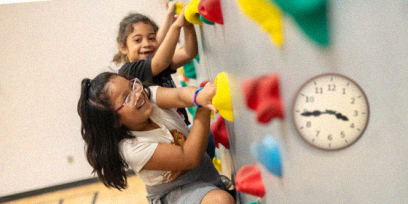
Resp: 3,44
